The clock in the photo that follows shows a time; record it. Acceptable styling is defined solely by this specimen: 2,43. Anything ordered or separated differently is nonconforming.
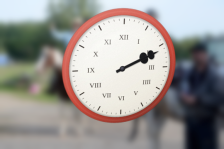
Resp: 2,11
